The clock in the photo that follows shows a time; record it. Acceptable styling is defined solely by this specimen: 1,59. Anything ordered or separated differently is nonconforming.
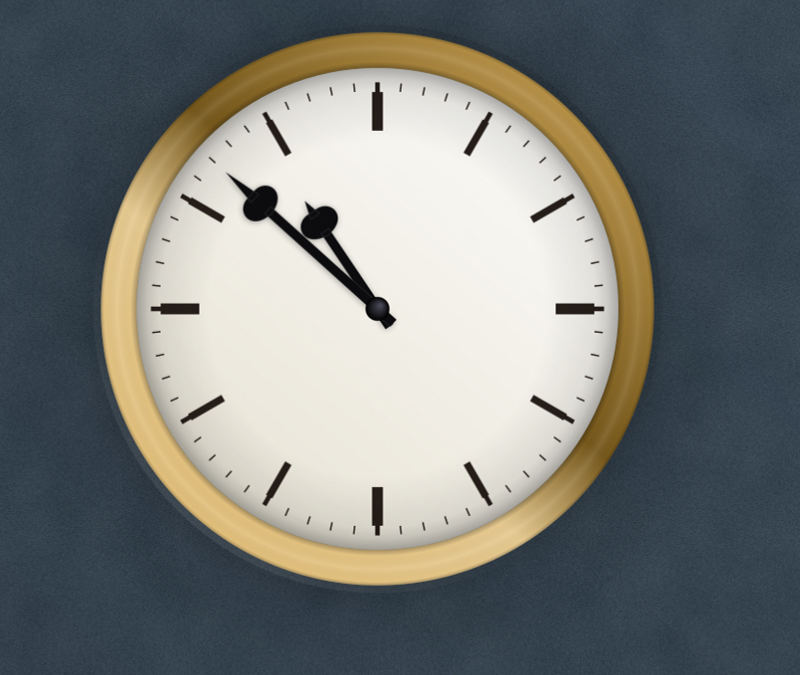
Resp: 10,52
